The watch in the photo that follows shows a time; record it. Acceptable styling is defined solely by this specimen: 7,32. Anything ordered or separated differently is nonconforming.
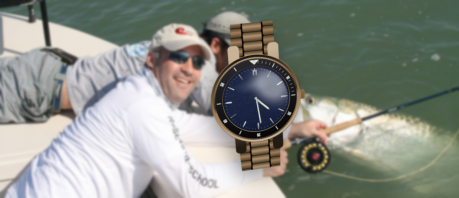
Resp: 4,29
